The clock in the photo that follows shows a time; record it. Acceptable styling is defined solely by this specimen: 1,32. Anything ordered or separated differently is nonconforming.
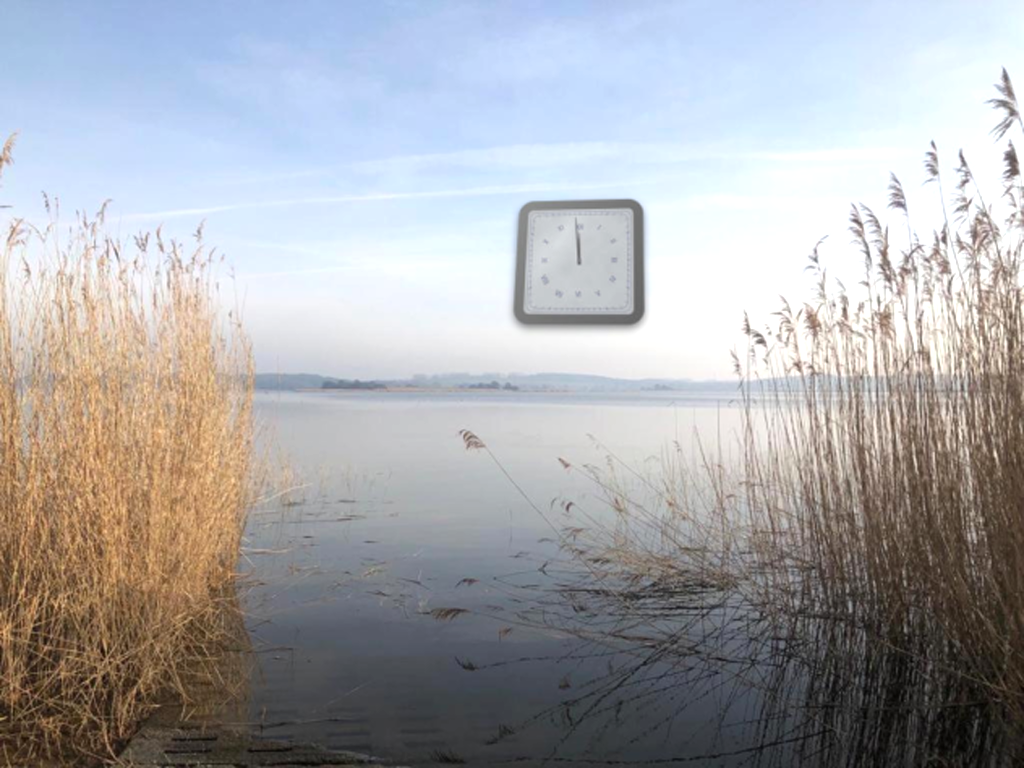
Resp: 11,59
